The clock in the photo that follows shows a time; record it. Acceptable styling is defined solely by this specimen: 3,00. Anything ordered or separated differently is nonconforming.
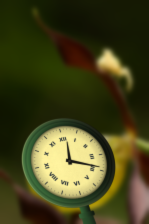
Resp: 12,19
